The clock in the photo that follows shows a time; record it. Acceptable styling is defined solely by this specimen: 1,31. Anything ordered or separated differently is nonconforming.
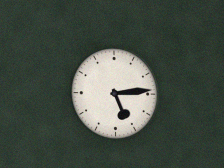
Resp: 5,14
